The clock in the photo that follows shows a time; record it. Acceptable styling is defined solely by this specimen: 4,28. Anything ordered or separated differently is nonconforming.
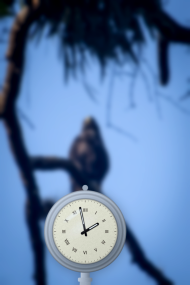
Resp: 1,58
